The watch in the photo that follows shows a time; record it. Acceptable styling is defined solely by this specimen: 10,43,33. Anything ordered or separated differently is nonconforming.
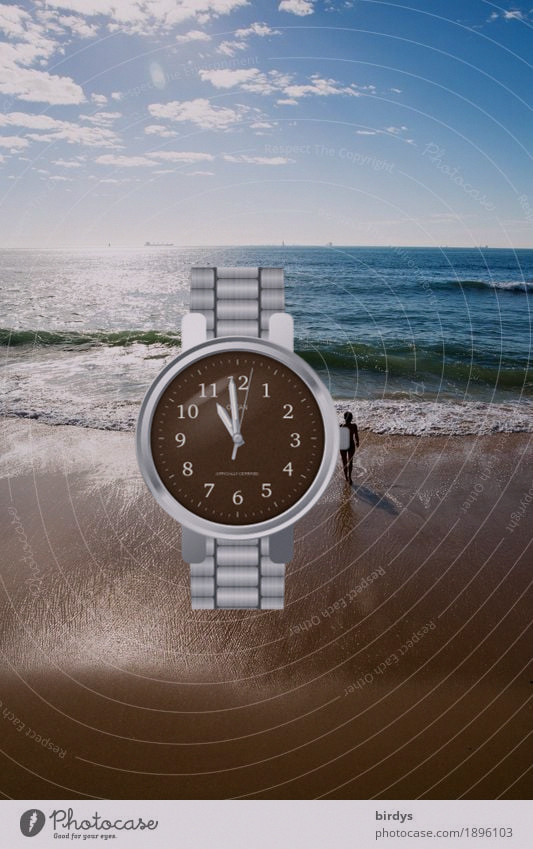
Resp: 10,59,02
